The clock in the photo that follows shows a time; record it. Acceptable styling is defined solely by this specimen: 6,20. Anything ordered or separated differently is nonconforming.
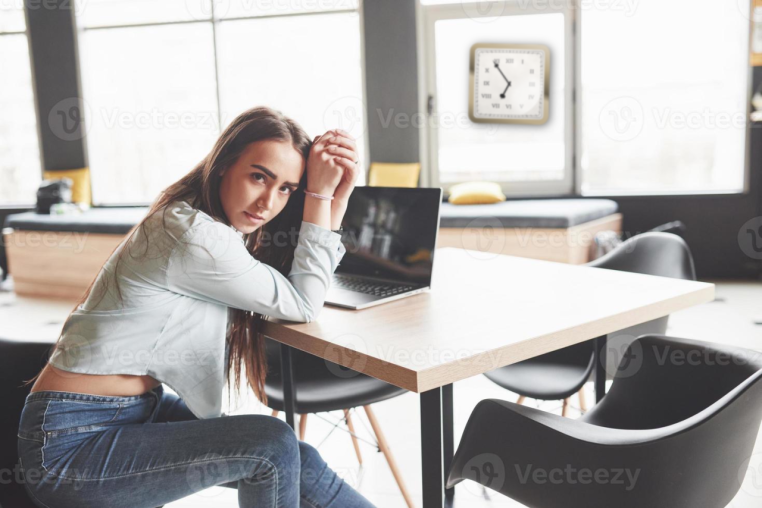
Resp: 6,54
